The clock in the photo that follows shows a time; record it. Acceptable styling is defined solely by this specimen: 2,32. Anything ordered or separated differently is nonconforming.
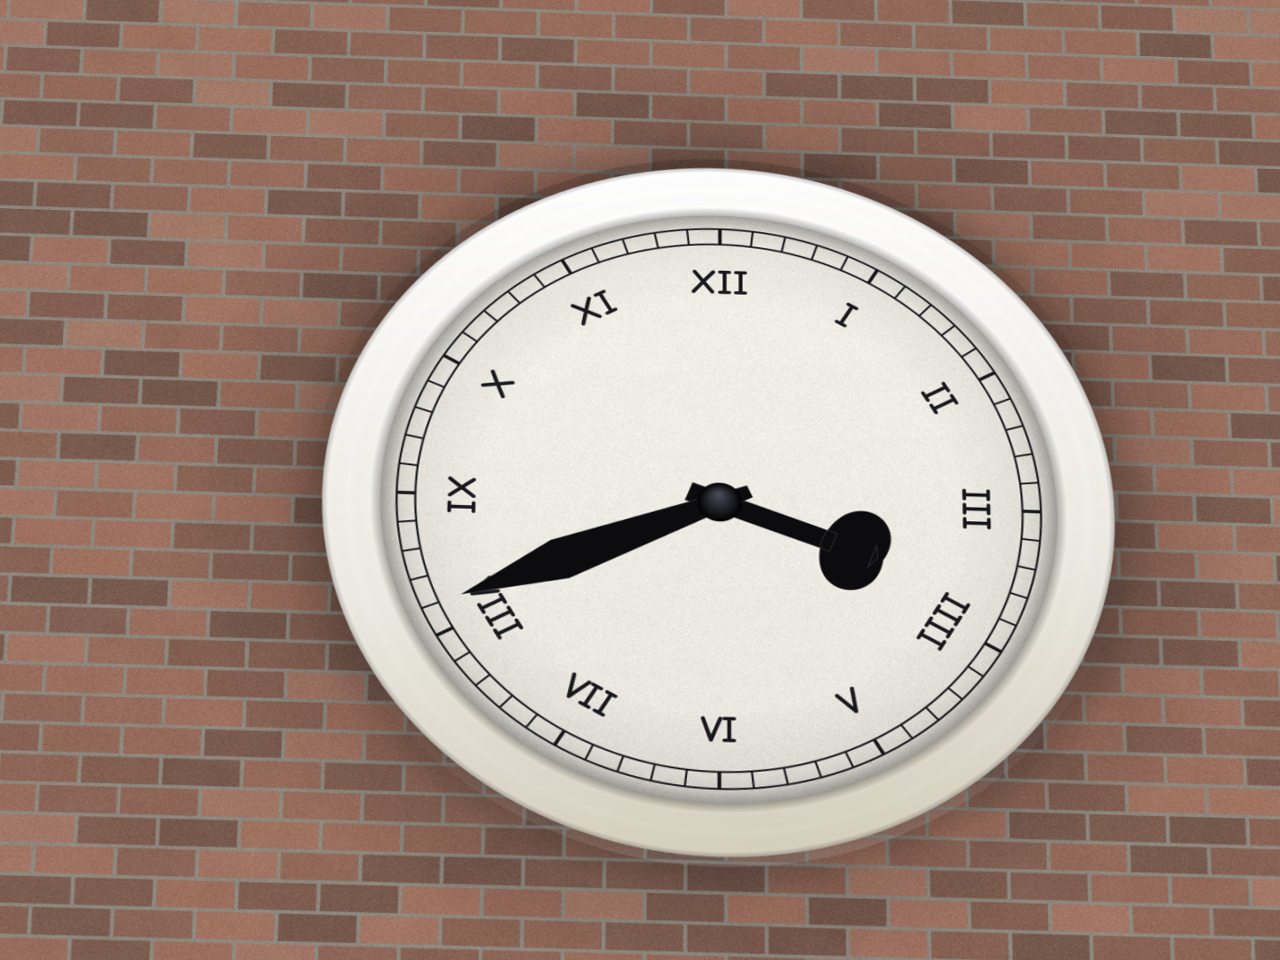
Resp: 3,41
